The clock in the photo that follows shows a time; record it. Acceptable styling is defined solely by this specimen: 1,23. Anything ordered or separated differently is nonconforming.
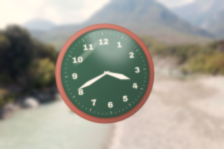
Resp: 3,41
